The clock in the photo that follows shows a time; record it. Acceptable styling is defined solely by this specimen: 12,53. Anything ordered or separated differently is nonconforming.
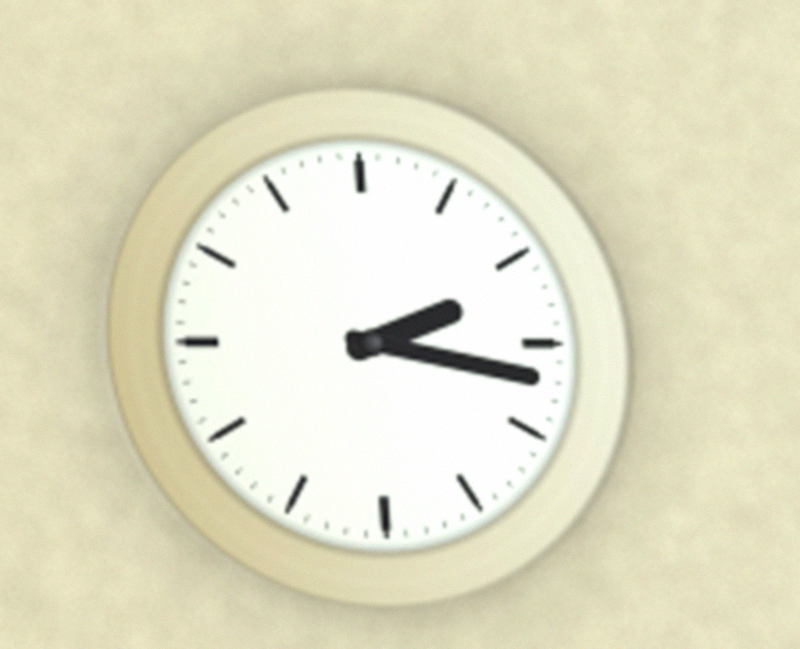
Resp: 2,17
